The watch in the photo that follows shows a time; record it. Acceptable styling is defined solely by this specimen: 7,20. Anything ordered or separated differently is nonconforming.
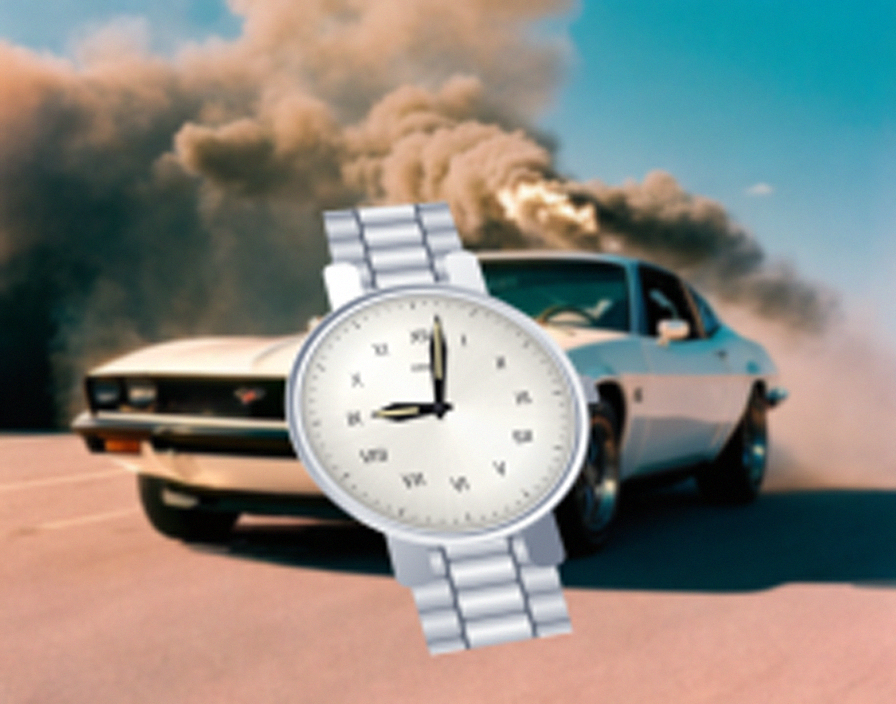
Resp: 9,02
